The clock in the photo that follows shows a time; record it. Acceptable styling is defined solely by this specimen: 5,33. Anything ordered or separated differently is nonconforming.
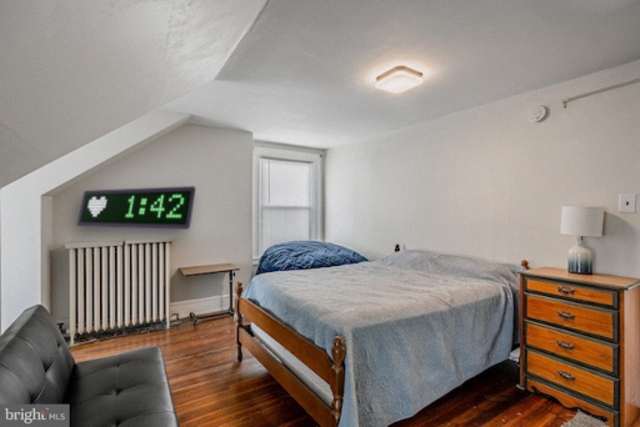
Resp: 1,42
